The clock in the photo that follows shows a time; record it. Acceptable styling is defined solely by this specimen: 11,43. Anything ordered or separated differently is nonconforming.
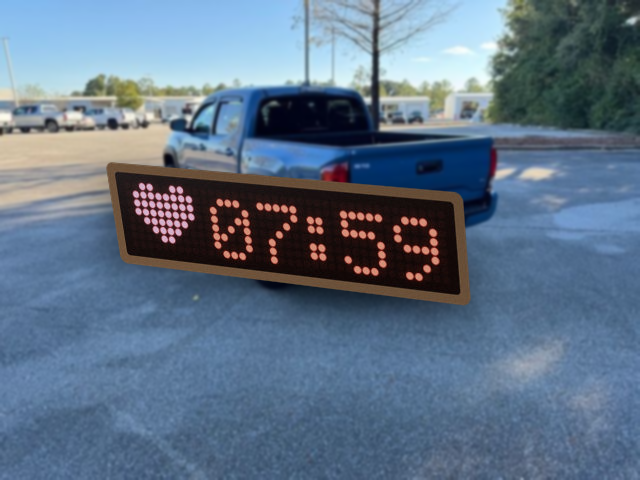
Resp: 7,59
